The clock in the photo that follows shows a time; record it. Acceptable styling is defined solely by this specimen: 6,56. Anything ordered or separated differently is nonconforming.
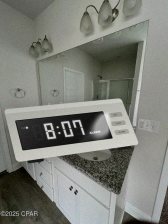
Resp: 8,07
